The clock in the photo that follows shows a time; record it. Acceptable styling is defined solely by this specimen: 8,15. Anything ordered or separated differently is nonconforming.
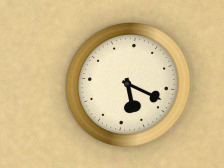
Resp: 5,18
